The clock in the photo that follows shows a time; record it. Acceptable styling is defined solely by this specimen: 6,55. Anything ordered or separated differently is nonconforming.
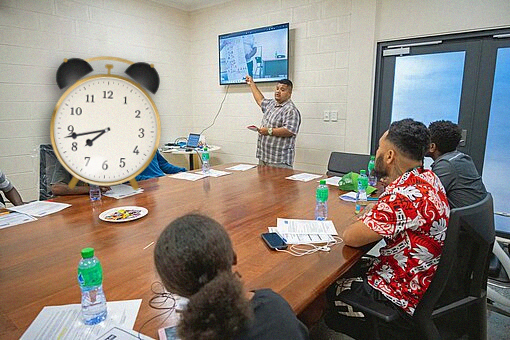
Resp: 7,43
